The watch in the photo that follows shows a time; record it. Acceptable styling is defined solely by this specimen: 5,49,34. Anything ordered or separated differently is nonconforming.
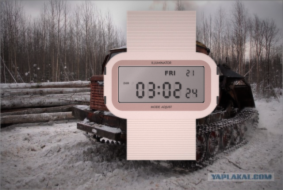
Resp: 3,02,24
